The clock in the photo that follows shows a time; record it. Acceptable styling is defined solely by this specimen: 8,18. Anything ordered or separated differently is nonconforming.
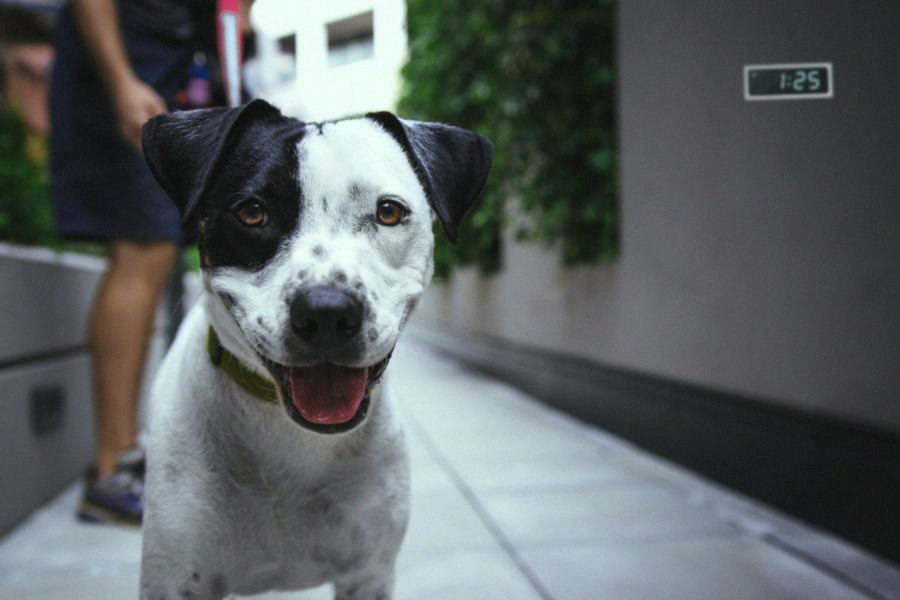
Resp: 1,25
